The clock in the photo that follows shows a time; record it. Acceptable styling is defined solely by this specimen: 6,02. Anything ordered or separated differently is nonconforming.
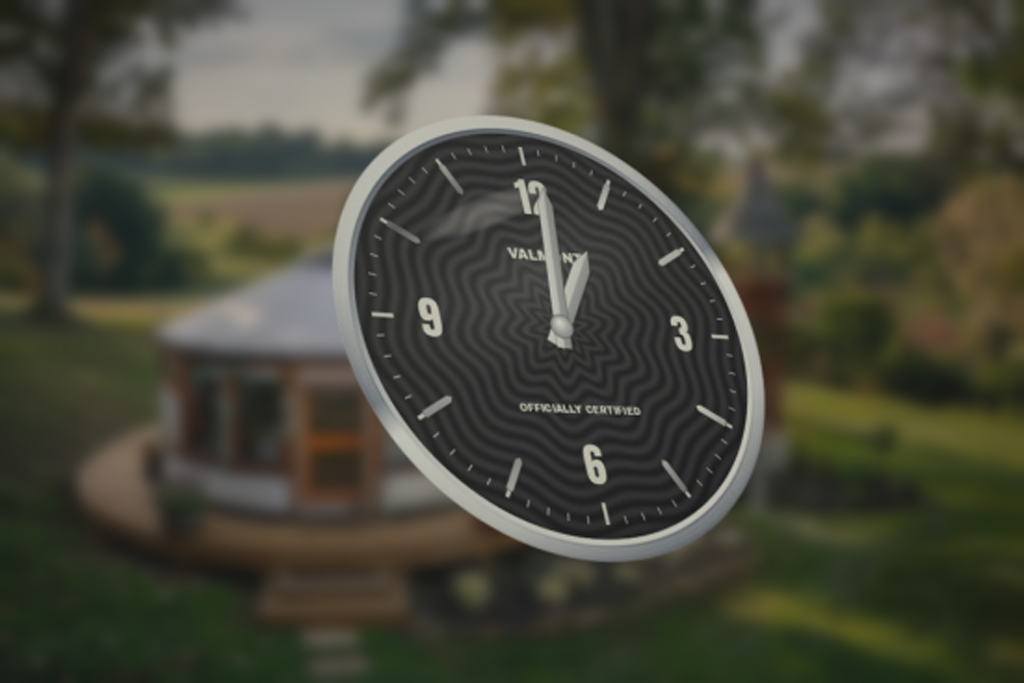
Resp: 1,01
